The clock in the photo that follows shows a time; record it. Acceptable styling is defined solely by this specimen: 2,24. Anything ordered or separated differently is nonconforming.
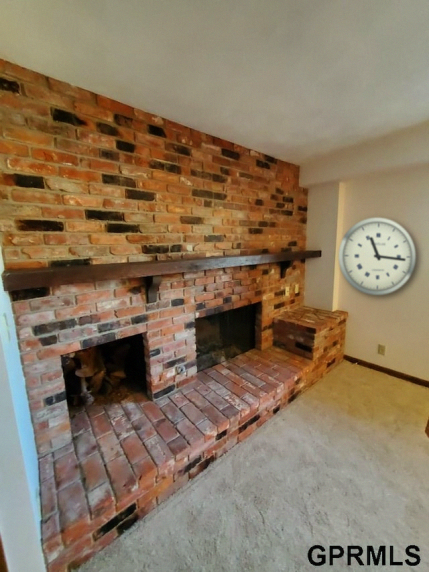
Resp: 11,16
